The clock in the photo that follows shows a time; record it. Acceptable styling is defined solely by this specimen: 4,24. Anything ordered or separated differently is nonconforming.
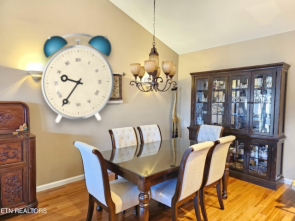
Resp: 9,36
